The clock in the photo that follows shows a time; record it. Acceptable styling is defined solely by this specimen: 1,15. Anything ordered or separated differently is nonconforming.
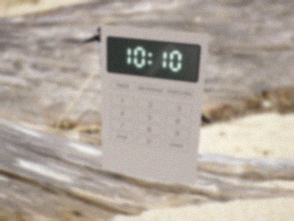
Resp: 10,10
